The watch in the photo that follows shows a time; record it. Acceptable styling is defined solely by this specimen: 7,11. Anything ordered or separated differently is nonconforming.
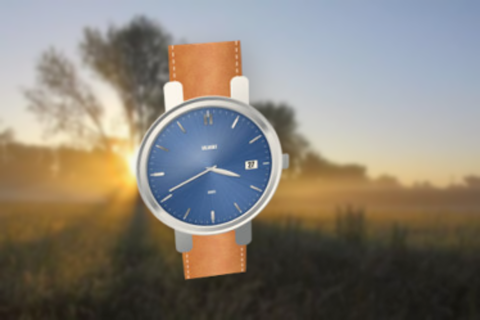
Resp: 3,41
